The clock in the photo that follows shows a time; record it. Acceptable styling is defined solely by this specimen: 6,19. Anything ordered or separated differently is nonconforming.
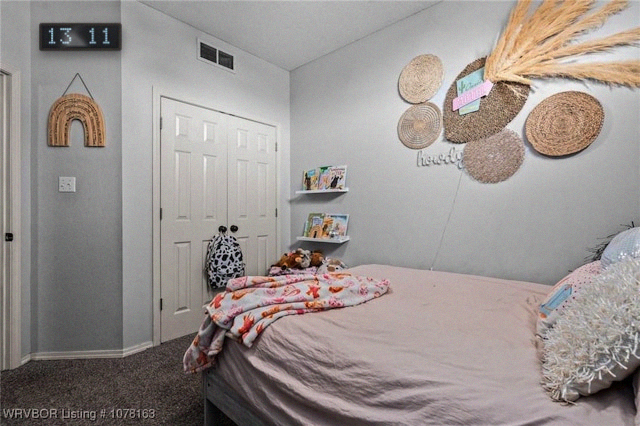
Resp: 13,11
